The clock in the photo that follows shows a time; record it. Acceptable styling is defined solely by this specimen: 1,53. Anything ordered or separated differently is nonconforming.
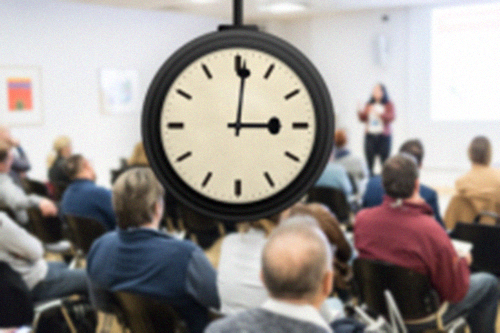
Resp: 3,01
